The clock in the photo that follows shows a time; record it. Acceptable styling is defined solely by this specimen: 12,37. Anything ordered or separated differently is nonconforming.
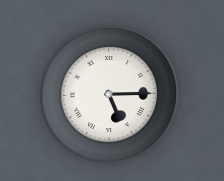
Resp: 5,15
